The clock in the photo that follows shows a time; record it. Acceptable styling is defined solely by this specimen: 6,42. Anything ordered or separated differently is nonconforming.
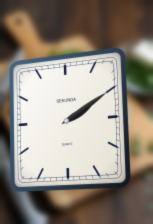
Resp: 2,10
